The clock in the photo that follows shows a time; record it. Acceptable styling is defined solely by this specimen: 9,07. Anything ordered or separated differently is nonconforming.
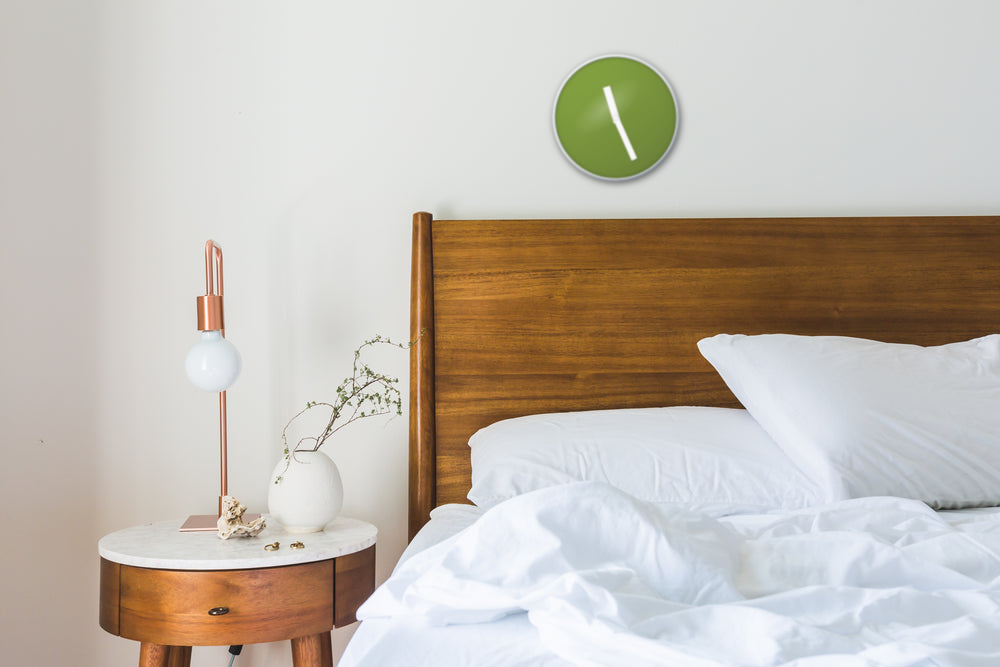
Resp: 11,26
